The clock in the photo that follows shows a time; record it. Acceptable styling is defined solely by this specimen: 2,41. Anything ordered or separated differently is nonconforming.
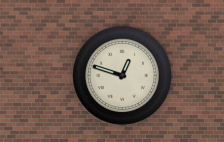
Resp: 12,48
